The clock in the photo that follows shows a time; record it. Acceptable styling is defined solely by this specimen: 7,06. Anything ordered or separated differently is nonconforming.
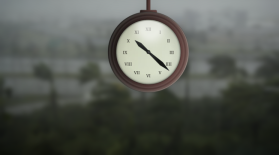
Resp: 10,22
